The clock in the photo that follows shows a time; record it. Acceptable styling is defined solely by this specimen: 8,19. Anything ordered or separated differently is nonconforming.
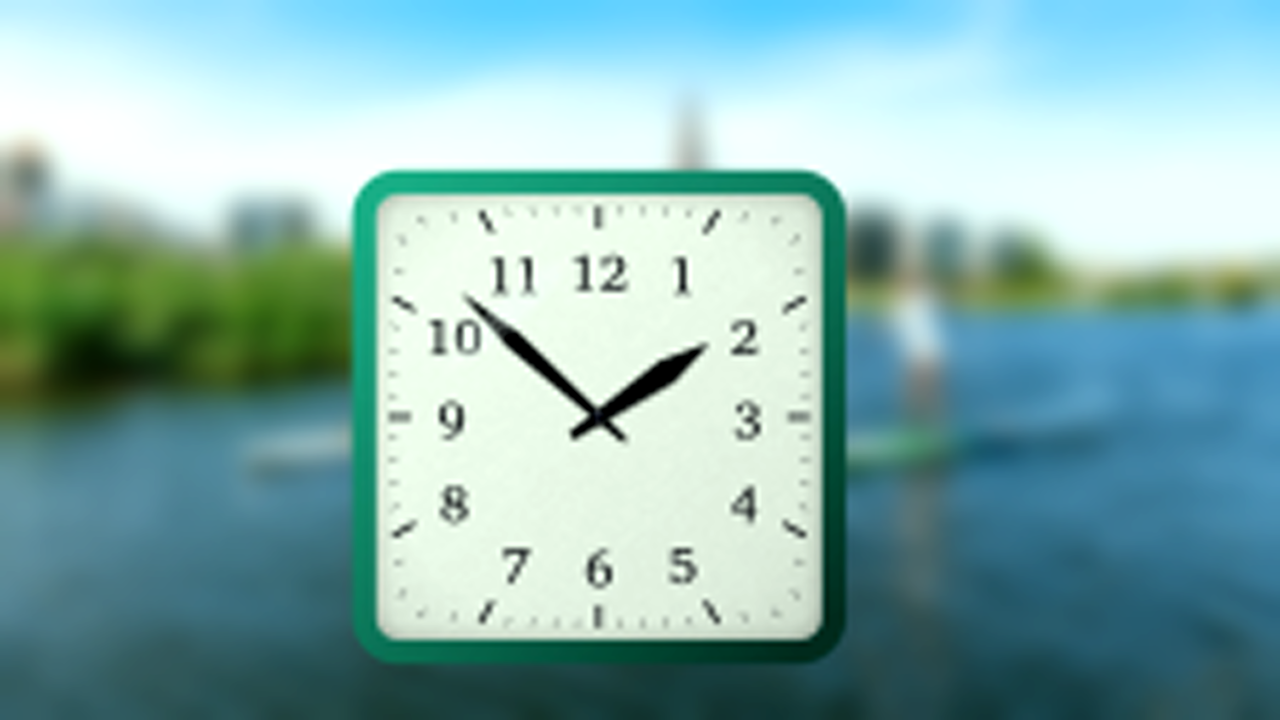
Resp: 1,52
